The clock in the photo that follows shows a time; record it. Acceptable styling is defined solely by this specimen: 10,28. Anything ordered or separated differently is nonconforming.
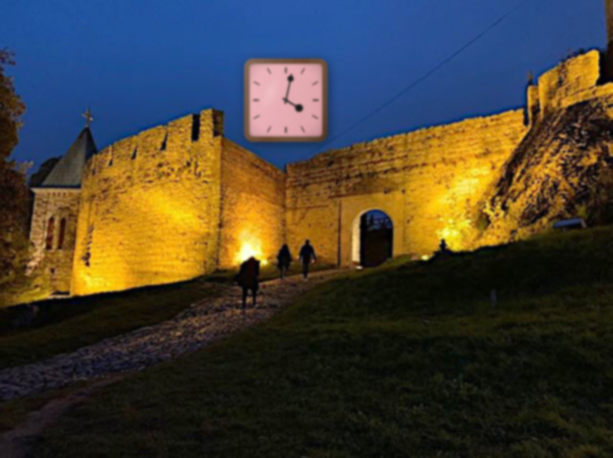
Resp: 4,02
